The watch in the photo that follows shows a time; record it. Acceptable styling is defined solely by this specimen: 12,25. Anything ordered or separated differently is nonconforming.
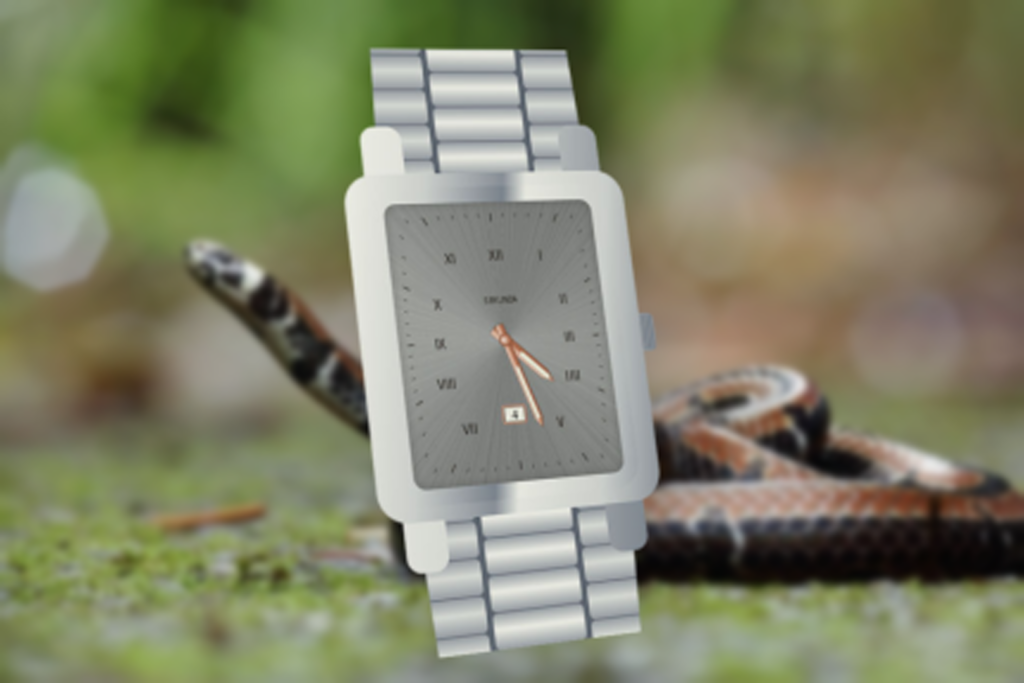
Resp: 4,27
